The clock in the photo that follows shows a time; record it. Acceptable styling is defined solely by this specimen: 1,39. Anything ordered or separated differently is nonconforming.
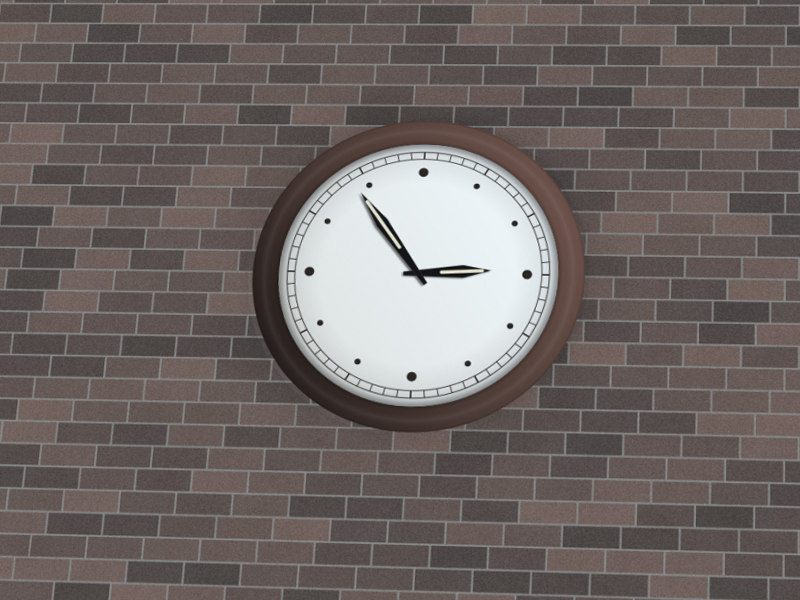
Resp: 2,54
